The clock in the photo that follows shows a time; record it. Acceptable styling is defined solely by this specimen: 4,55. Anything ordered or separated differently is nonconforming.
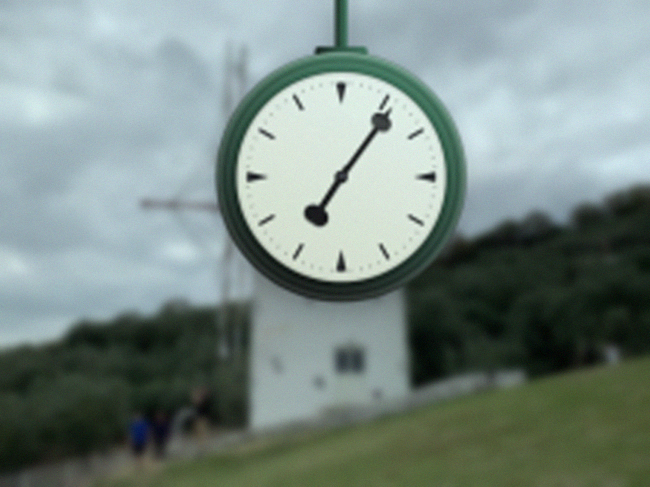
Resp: 7,06
